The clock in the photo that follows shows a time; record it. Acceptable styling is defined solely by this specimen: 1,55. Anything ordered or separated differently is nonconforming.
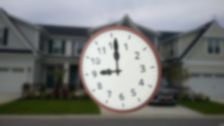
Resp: 9,01
